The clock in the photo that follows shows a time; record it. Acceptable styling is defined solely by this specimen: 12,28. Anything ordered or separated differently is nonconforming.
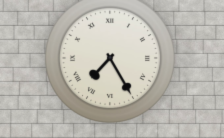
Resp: 7,25
